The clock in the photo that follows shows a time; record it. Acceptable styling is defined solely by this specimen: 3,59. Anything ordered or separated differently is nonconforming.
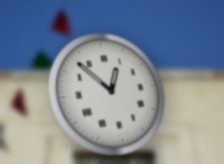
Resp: 12,53
